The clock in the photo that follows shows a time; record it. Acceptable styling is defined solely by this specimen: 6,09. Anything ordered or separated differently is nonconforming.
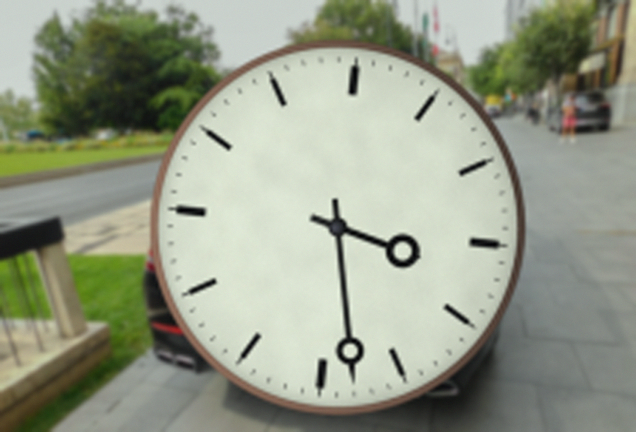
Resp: 3,28
